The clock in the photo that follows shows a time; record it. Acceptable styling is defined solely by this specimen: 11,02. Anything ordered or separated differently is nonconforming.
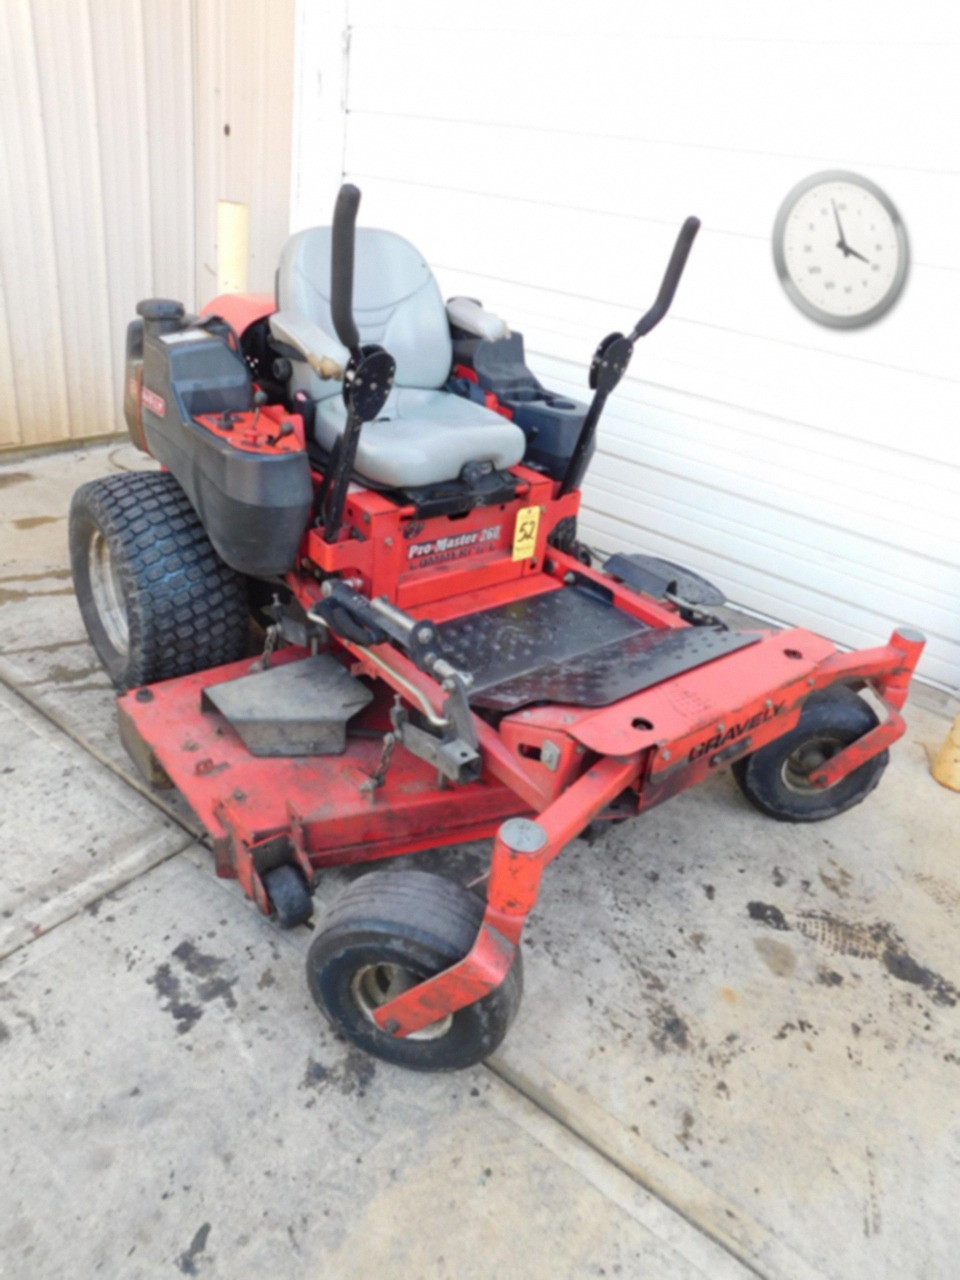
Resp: 3,58
